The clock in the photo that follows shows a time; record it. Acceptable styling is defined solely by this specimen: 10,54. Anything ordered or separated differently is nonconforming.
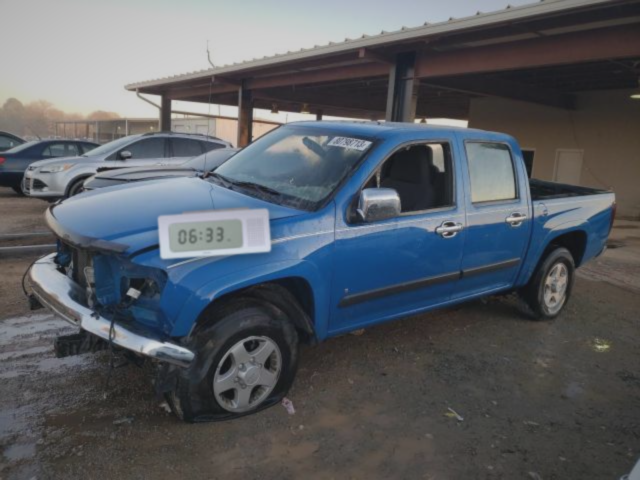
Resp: 6,33
